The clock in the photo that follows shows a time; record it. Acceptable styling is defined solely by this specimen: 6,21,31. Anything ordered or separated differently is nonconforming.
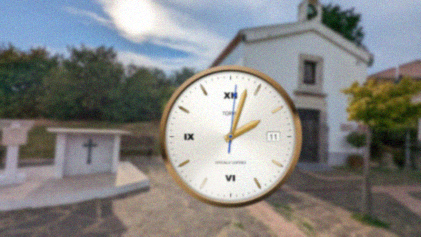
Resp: 2,03,01
